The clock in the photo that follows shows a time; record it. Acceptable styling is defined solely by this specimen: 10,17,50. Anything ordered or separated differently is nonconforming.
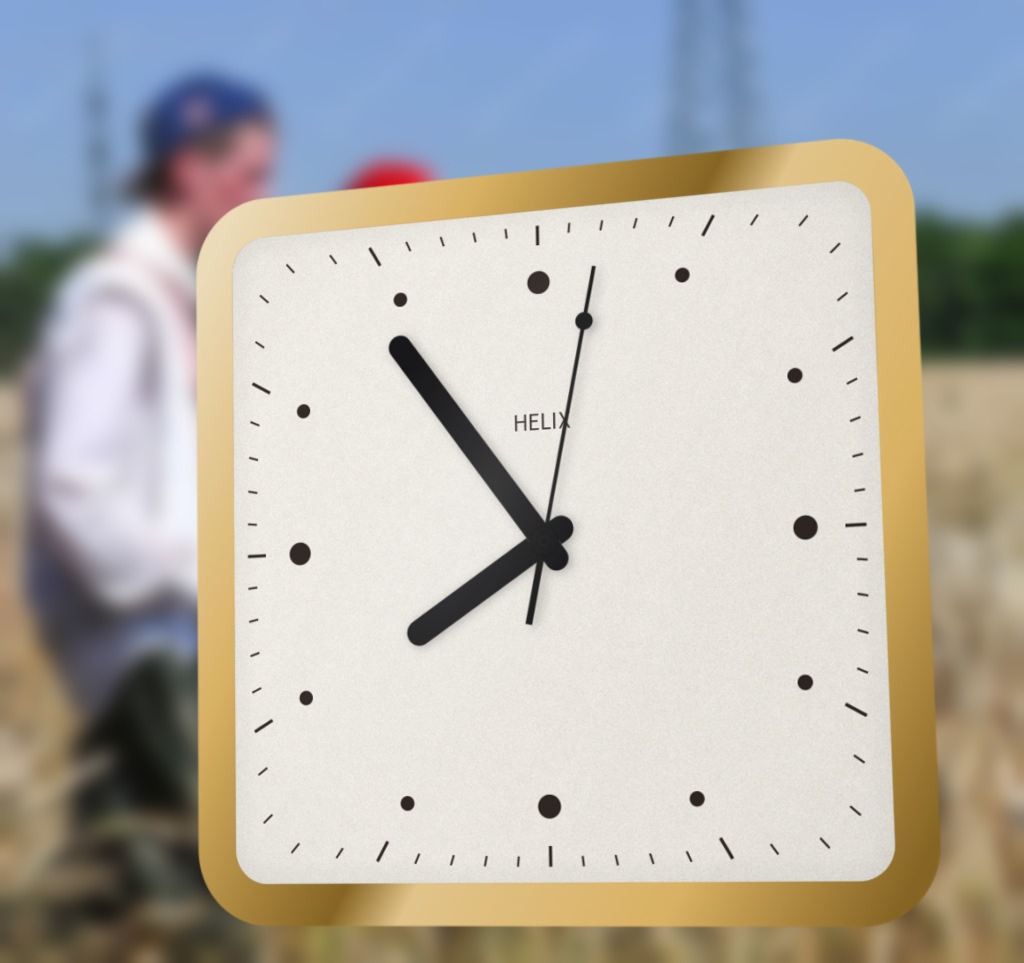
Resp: 7,54,02
